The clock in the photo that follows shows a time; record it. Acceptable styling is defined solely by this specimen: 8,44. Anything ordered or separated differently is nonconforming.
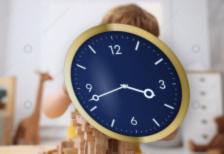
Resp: 3,42
